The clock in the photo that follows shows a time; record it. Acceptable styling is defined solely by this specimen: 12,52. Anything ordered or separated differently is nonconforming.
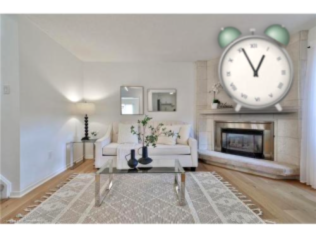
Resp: 12,56
